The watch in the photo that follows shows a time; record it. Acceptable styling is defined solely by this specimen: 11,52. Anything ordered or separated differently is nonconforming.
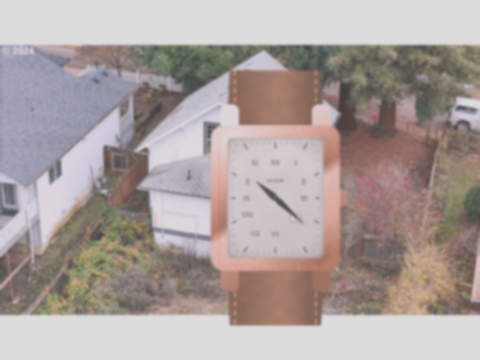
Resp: 10,22
